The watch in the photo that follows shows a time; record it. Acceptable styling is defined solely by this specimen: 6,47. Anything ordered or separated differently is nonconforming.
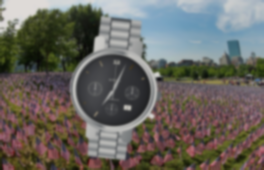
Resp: 7,03
